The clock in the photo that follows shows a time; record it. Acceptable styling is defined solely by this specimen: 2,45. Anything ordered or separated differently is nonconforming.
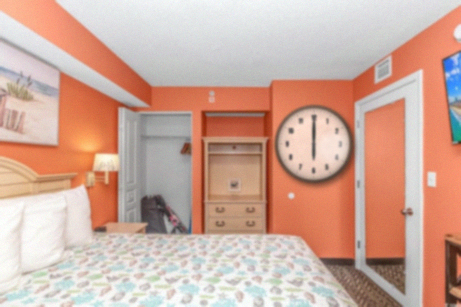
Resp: 6,00
